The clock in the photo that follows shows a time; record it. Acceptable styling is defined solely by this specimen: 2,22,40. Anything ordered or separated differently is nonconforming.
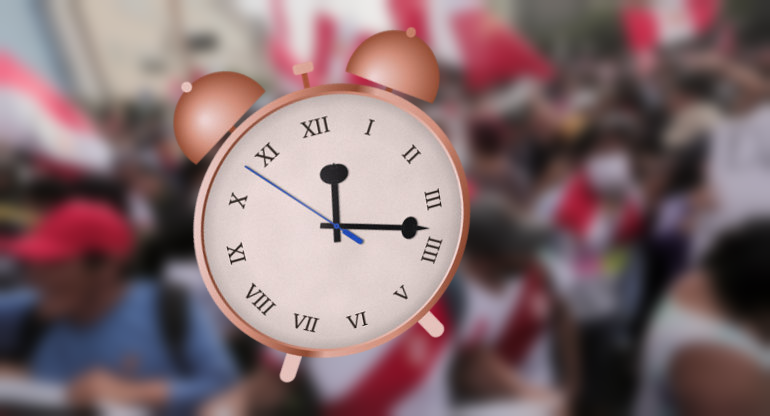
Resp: 12,17,53
